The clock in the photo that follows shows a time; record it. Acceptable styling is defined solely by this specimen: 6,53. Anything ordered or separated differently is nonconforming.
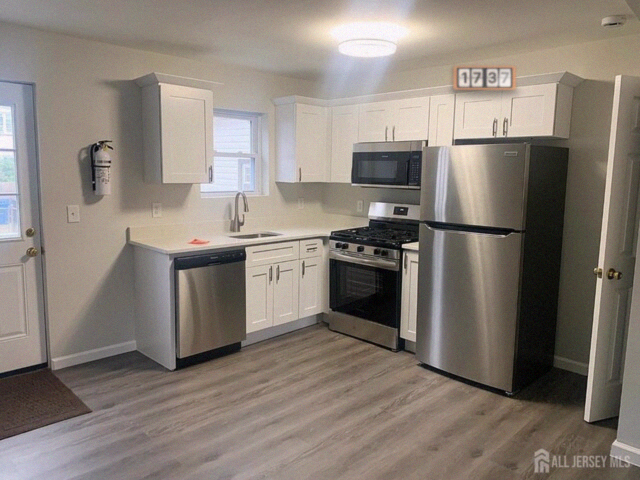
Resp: 17,37
